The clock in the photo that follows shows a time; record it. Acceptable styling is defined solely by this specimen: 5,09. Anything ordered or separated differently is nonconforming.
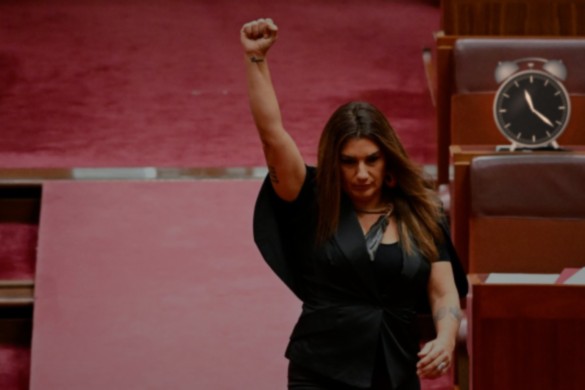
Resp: 11,22
